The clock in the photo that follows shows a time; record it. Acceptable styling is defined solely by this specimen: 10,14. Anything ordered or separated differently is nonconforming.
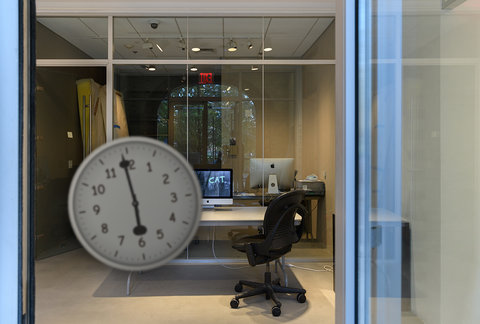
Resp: 5,59
